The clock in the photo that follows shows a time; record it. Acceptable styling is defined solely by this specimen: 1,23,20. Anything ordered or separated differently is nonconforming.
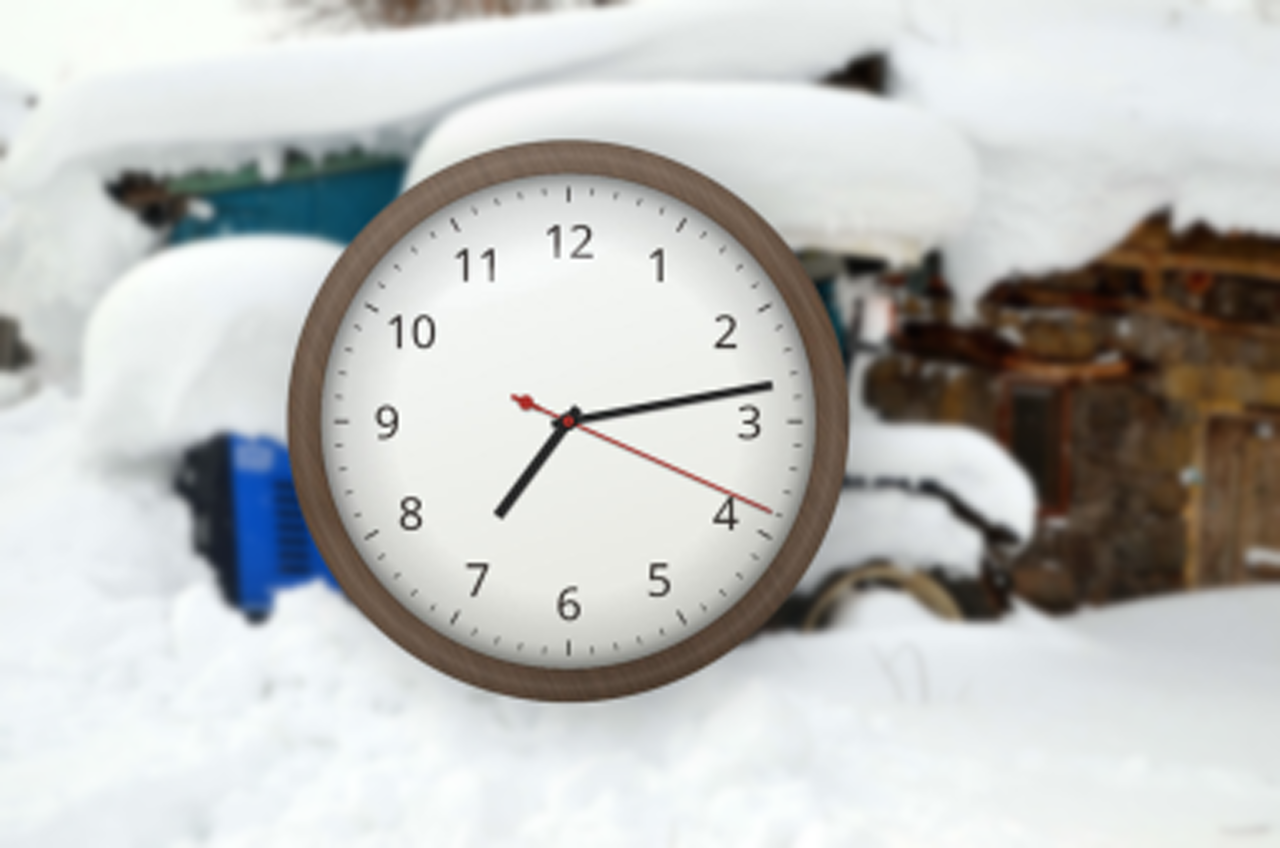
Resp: 7,13,19
